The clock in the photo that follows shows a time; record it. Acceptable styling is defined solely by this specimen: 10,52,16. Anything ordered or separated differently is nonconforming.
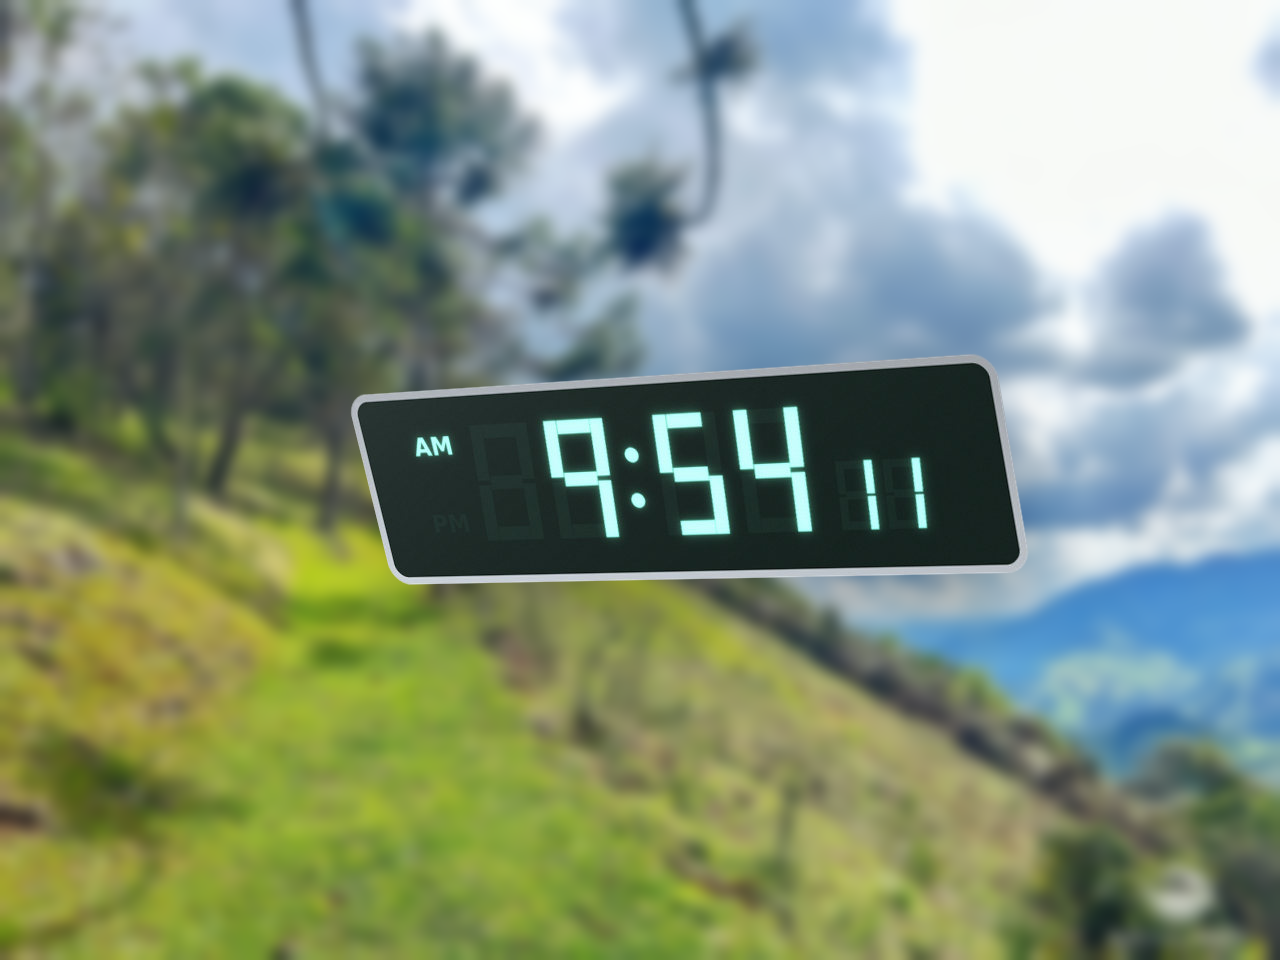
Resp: 9,54,11
